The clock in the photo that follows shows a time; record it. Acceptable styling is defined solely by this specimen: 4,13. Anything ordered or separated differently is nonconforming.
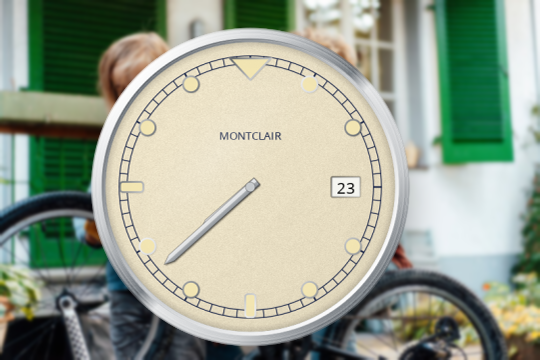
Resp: 7,38
